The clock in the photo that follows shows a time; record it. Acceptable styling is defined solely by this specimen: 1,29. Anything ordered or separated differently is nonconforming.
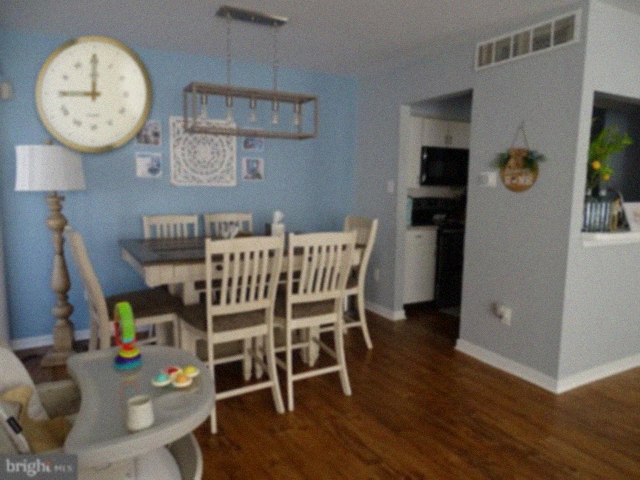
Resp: 9,00
